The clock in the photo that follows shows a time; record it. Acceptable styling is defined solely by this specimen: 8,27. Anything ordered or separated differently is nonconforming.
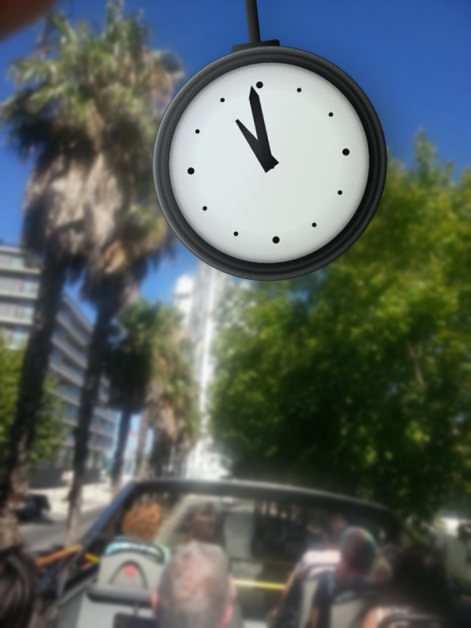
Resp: 10,59
